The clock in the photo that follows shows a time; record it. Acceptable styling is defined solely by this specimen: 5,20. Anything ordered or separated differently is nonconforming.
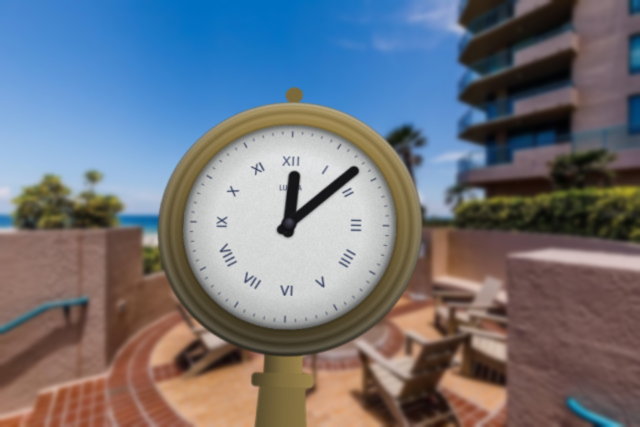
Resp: 12,08
